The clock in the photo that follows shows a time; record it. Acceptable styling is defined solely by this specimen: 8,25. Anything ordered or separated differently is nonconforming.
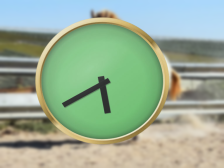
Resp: 5,40
